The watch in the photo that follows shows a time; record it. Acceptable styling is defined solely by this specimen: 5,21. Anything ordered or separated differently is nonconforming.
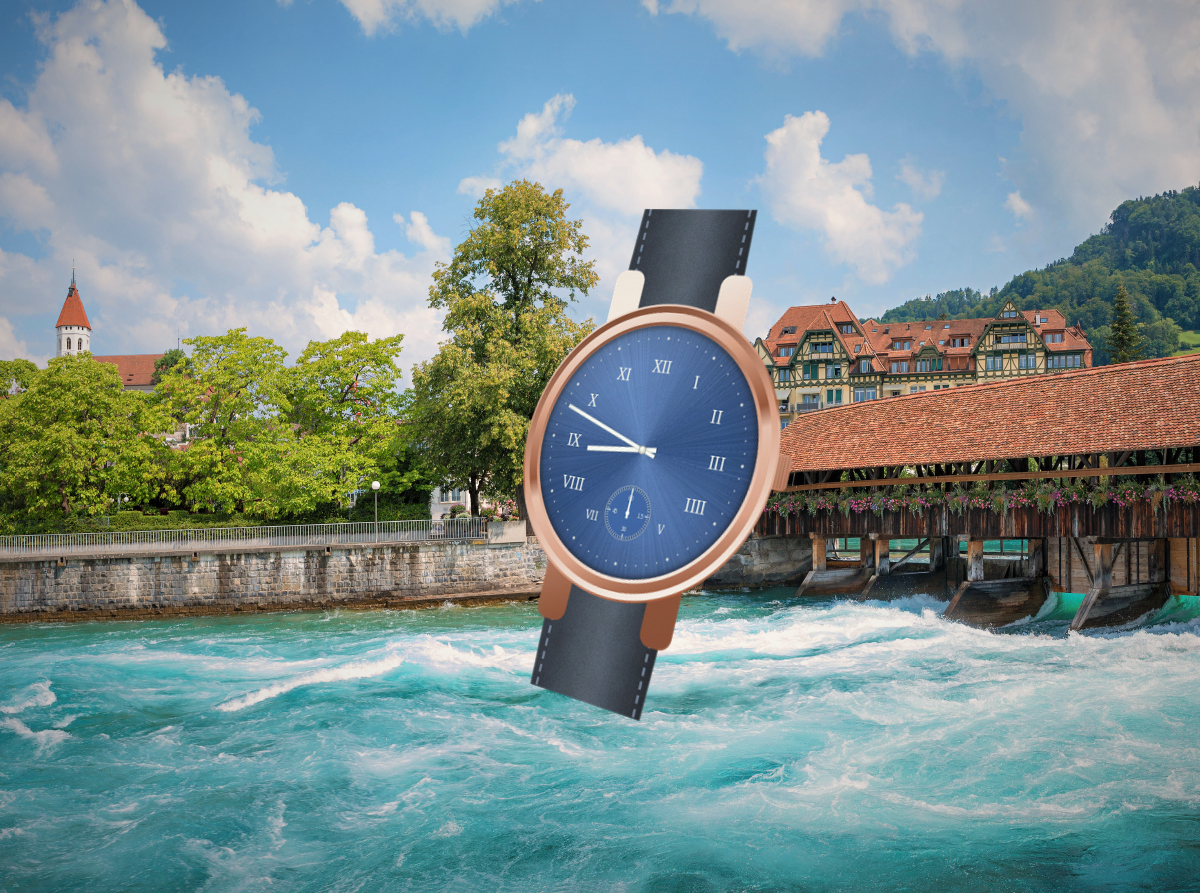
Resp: 8,48
